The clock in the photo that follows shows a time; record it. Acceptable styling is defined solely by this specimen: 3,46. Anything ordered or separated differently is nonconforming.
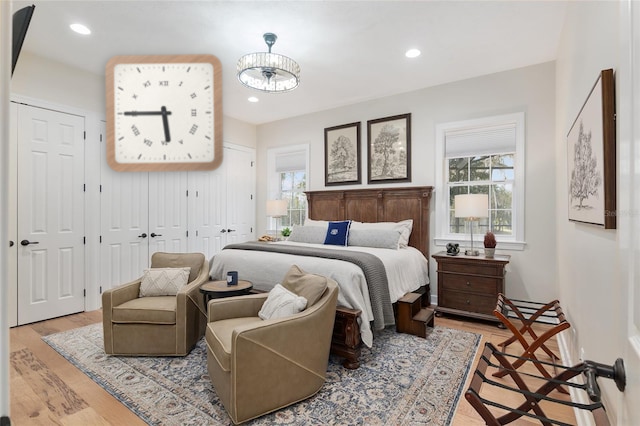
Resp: 5,45
